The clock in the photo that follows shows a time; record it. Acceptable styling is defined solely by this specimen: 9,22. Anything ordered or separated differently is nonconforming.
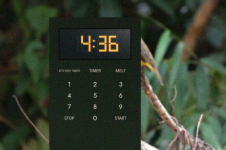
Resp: 4,36
